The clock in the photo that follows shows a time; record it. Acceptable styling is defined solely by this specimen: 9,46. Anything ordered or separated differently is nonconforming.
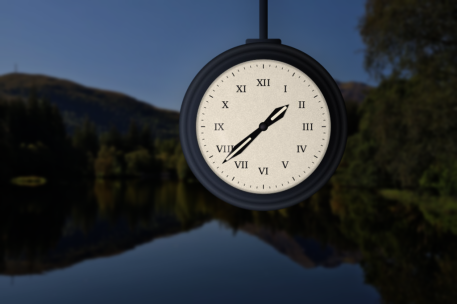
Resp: 1,38
